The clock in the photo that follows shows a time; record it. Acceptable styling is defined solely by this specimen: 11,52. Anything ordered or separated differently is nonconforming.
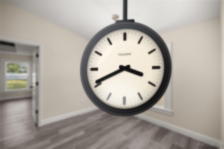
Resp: 3,41
